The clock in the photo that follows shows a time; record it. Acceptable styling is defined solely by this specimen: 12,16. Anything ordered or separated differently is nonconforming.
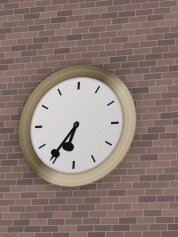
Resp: 6,36
